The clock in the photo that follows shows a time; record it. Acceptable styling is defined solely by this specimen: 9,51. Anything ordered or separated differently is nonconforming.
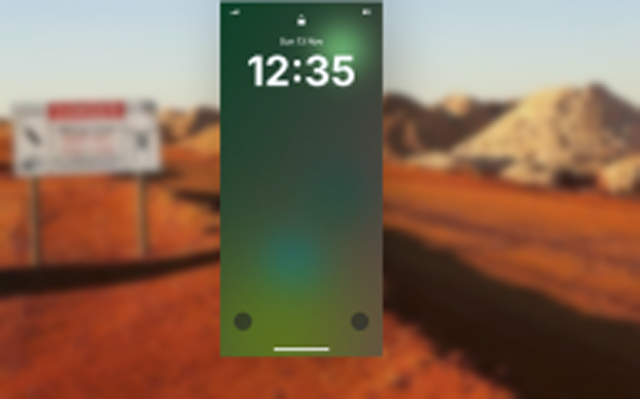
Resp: 12,35
